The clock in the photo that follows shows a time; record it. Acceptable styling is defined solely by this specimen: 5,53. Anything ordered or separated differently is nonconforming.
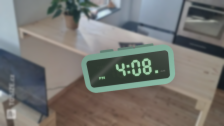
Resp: 4,08
